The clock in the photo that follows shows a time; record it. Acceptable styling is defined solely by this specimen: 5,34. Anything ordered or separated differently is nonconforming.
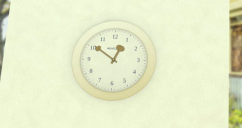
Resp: 12,51
